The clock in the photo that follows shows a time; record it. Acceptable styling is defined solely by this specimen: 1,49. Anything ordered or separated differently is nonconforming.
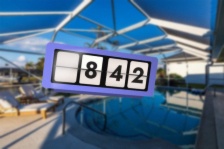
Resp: 8,42
